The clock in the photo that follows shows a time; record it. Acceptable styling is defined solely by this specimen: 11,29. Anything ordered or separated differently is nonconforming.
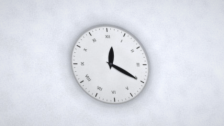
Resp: 12,20
